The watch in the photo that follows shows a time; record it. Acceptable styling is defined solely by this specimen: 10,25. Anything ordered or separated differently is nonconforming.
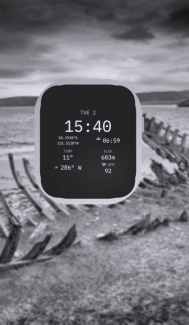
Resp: 15,40
